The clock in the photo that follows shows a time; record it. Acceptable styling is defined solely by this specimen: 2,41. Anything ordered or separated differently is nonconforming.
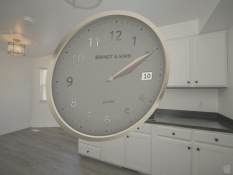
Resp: 2,10
